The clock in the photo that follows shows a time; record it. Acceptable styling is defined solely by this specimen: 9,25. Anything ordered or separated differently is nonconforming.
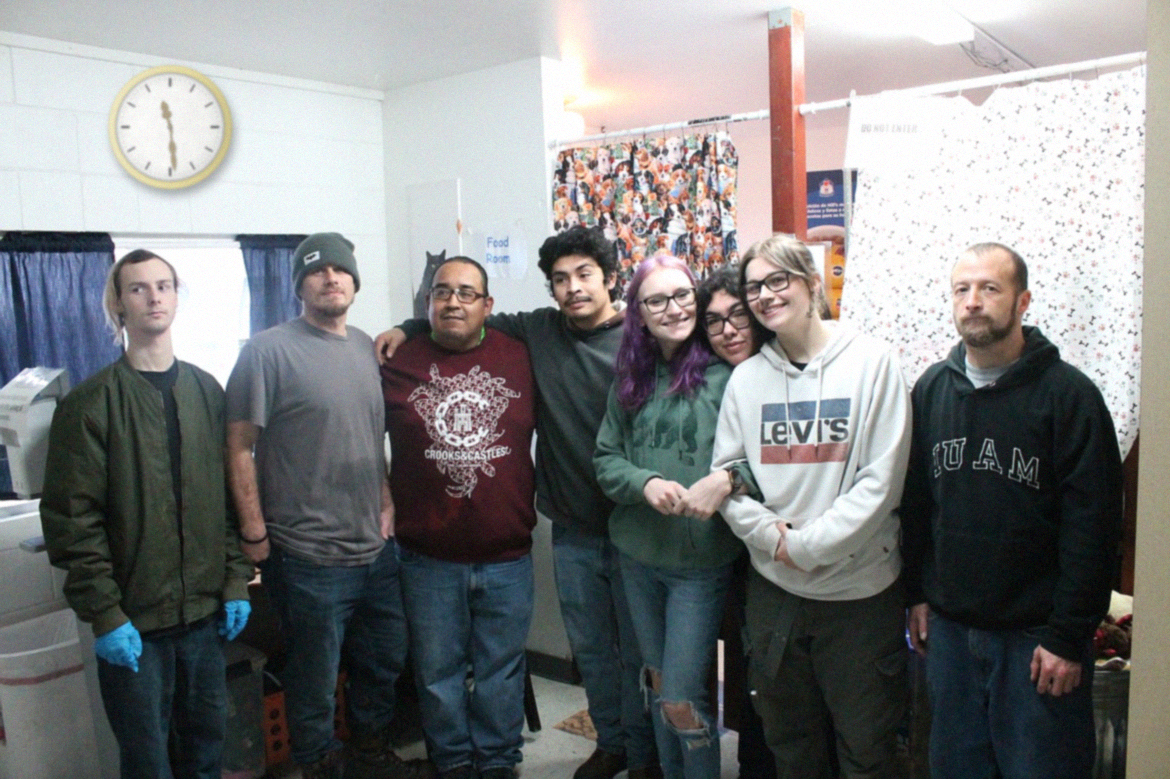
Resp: 11,29
